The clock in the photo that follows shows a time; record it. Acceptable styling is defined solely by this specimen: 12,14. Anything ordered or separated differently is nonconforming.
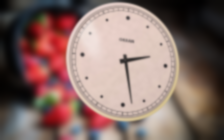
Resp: 2,28
